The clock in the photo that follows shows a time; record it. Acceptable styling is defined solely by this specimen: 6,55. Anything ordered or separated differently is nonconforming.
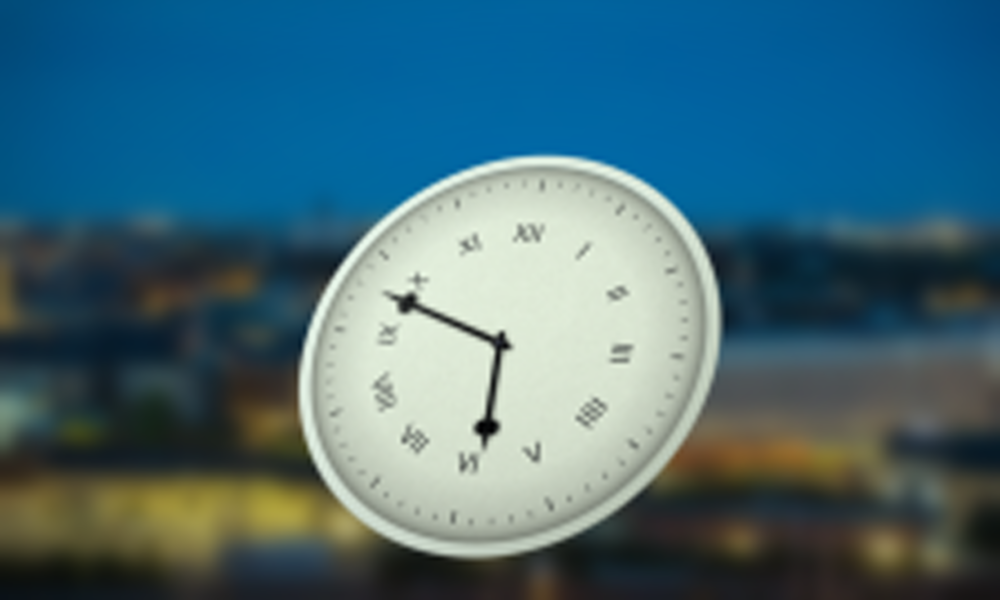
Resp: 5,48
